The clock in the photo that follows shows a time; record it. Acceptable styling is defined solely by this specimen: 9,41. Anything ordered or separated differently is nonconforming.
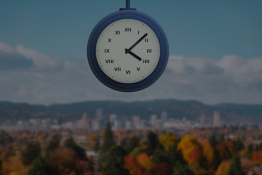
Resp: 4,08
